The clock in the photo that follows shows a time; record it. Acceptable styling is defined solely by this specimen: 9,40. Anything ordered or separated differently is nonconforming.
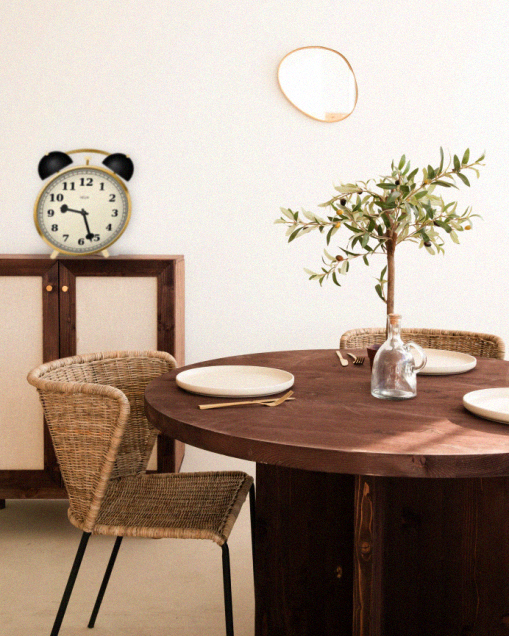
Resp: 9,27
